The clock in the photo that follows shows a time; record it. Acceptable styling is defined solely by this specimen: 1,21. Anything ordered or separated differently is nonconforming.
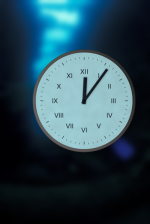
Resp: 12,06
